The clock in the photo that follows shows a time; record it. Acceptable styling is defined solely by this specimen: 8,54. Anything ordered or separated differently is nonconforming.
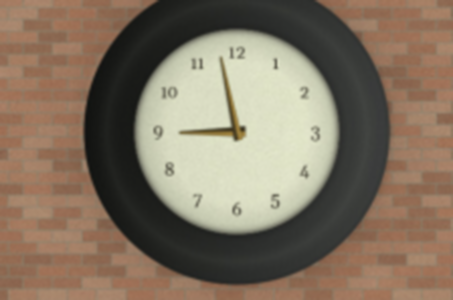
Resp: 8,58
